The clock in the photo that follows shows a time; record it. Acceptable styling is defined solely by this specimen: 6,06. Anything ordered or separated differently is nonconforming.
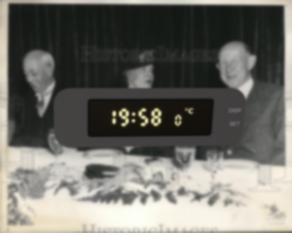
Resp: 19,58
